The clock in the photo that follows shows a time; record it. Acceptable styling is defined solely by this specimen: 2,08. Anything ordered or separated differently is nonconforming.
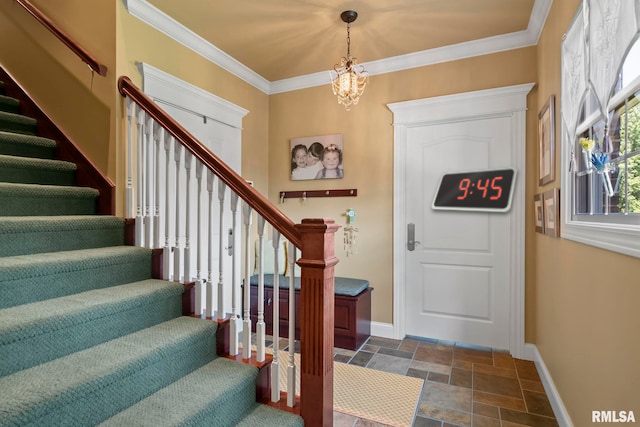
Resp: 9,45
